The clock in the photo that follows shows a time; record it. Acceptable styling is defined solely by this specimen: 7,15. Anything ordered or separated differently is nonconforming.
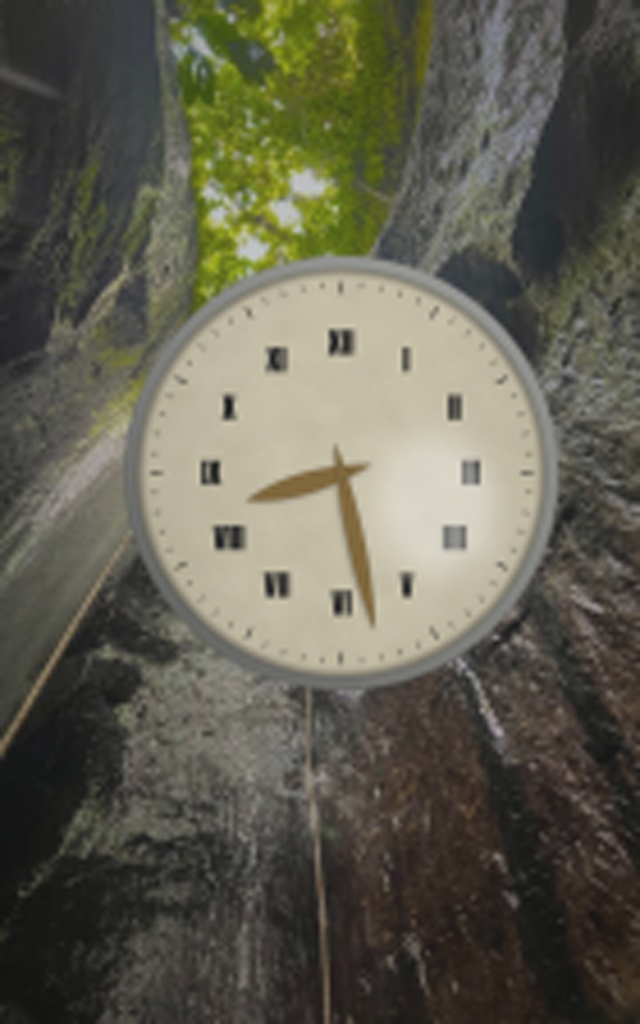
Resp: 8,28
